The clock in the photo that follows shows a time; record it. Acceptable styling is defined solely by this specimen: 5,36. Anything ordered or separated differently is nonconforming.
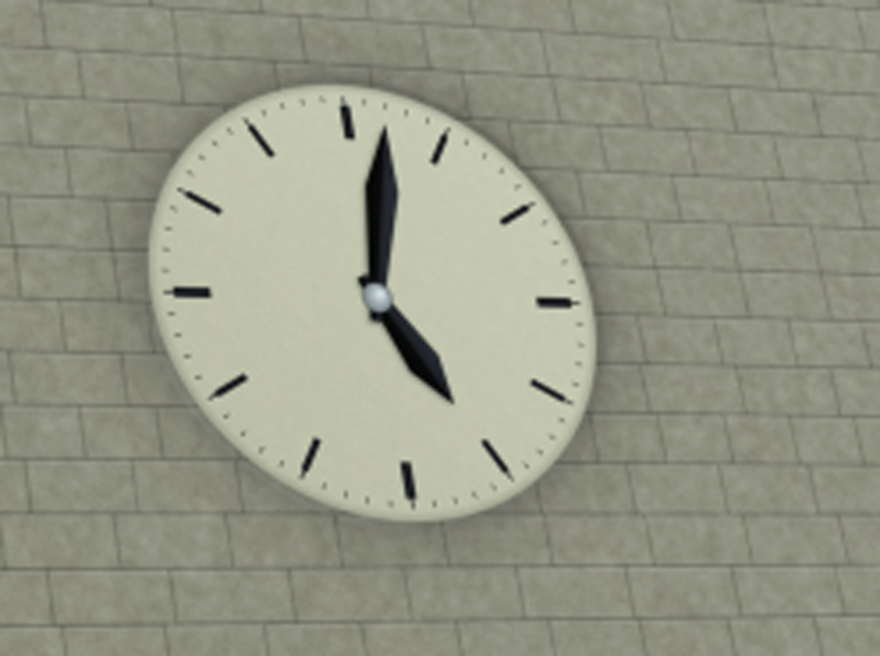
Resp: 5,02
